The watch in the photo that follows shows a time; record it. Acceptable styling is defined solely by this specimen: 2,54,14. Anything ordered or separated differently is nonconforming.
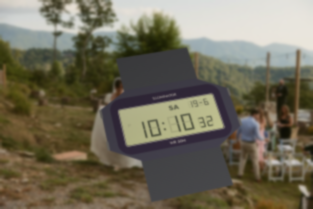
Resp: 10,10,32
